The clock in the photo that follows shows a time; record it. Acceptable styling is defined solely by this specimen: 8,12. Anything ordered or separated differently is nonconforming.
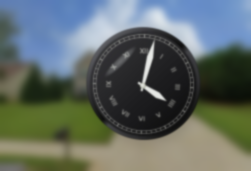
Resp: 4,02
